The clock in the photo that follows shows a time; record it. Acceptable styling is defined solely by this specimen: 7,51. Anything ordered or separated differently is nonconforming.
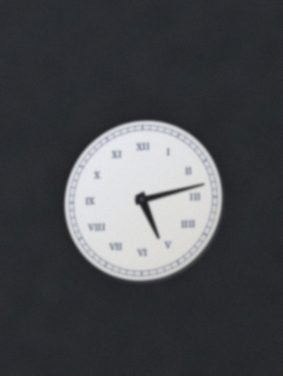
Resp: 5,13
